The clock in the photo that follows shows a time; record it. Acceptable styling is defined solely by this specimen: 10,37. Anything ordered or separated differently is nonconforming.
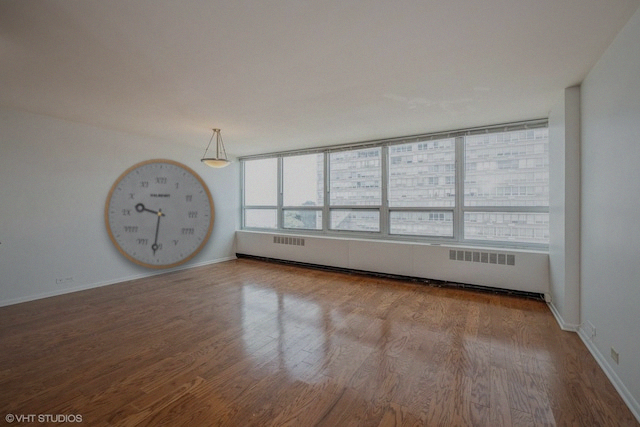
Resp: 9,31
